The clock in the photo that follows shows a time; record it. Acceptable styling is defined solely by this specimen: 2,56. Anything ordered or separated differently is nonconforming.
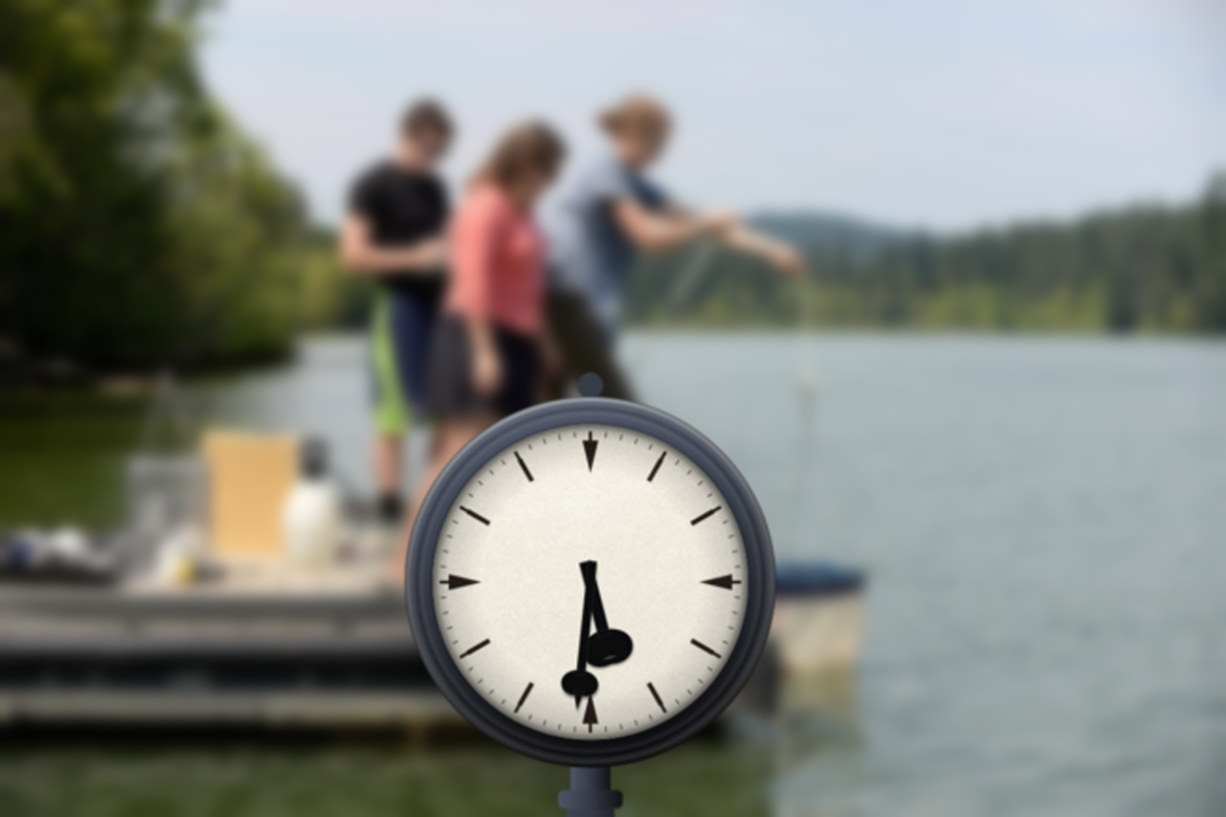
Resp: 5,31
